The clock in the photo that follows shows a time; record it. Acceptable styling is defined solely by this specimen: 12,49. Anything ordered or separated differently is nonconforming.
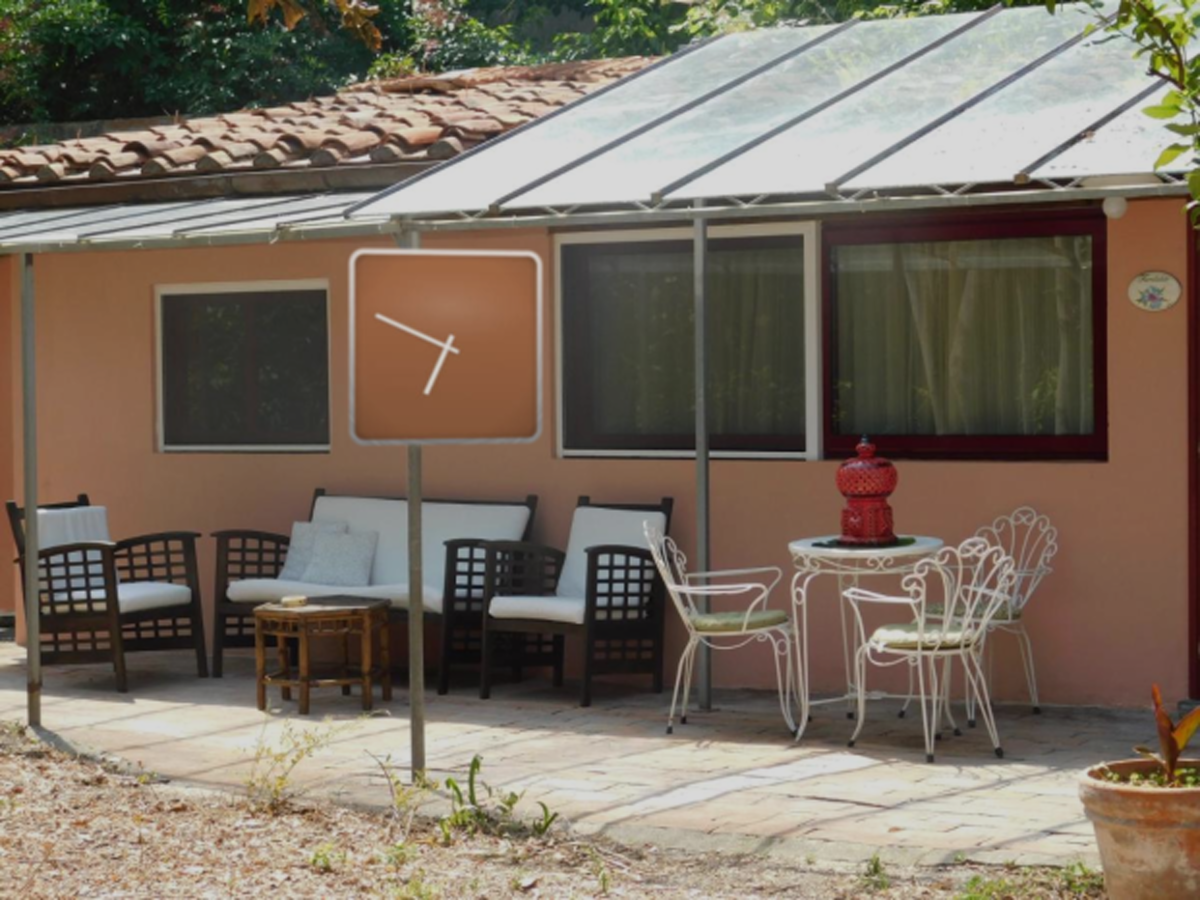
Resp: 6,49
